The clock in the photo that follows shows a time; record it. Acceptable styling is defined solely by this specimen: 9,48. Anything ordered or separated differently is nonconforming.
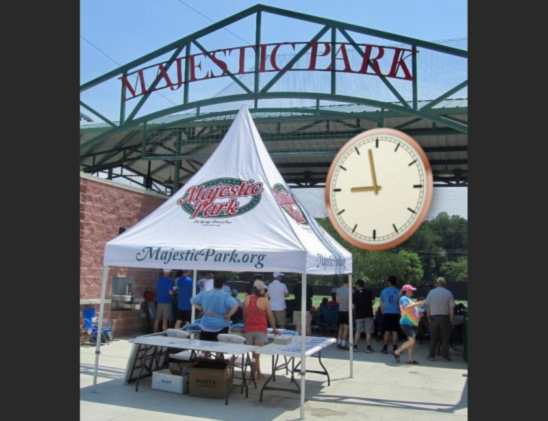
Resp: 8,58
